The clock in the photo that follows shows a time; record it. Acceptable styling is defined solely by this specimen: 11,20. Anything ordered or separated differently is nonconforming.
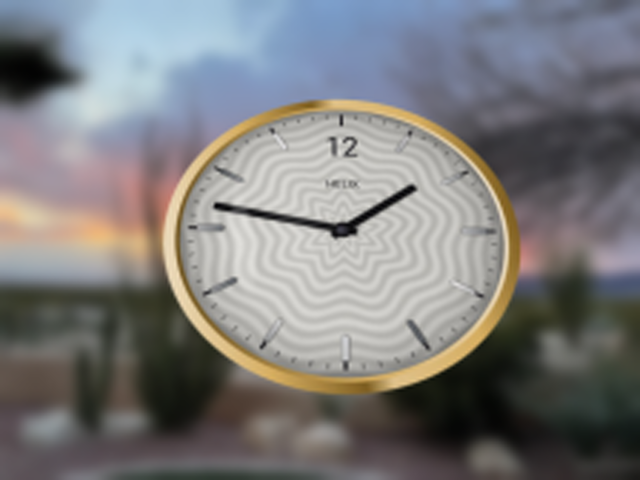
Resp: 1,47
